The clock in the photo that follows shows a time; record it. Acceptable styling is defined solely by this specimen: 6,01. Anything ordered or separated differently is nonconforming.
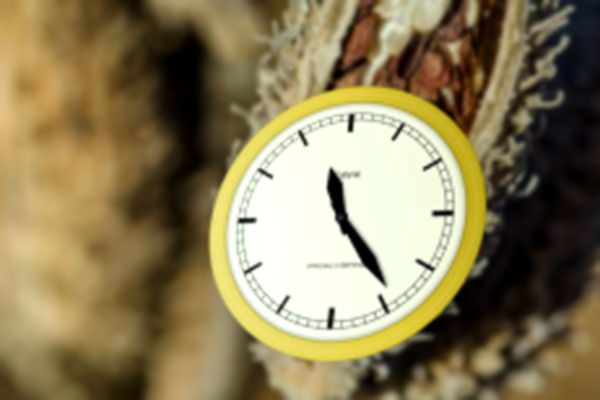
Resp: 11,24
